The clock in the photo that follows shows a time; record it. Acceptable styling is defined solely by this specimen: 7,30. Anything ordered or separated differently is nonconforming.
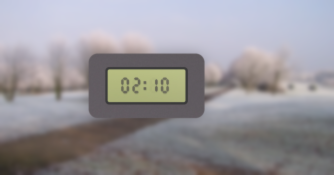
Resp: 2,10
